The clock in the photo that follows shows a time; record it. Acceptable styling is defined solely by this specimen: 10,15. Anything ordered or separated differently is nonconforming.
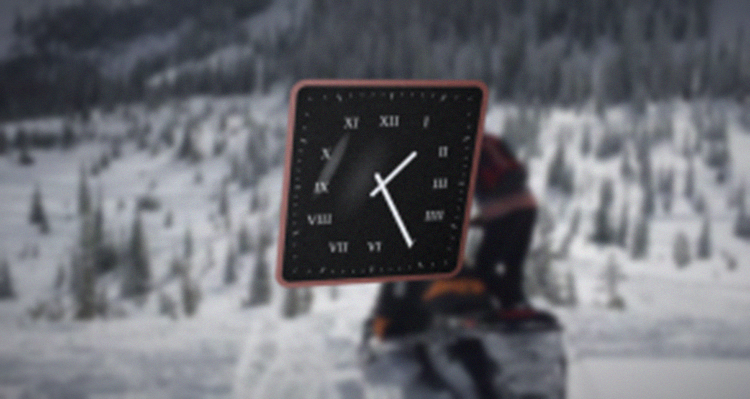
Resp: 1,25
